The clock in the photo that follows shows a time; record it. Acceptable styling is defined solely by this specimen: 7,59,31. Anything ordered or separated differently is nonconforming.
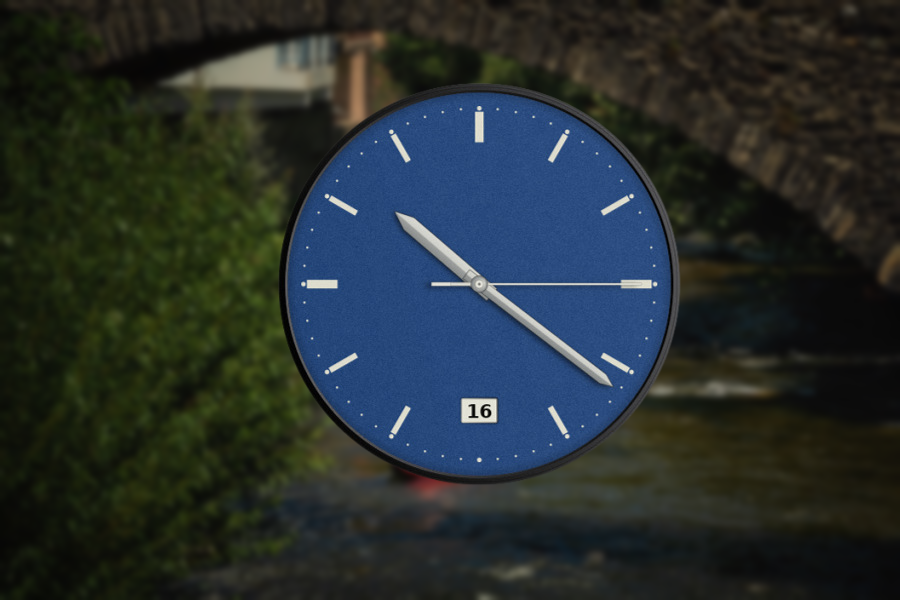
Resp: 10,21,15
